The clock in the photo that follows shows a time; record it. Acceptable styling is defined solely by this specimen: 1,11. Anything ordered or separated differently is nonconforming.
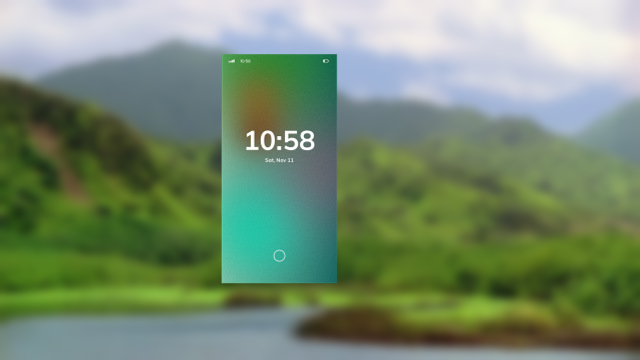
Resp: 10,58
